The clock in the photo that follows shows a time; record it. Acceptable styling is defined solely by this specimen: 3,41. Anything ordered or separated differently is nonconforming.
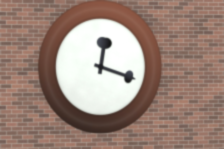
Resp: 12,18
